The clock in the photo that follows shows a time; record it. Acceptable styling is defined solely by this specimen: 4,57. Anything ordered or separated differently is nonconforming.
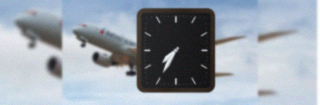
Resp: 7,35
